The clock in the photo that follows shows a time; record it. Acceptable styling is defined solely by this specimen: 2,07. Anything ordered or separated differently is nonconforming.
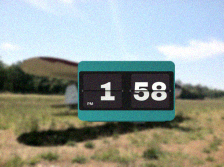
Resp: 1,58
